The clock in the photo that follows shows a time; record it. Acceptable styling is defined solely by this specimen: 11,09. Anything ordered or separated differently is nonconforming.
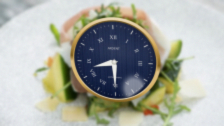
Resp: 8,30
